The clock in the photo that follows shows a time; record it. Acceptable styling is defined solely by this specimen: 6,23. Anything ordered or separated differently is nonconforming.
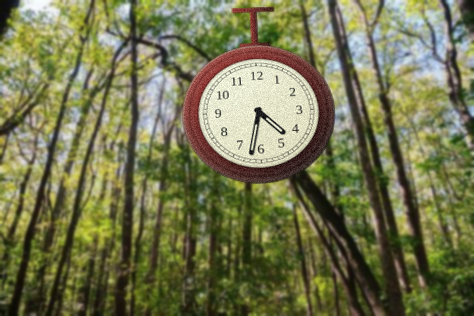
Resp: 4,32
